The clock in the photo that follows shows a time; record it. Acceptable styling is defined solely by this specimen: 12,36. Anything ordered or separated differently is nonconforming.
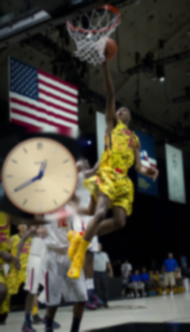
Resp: 12,40
